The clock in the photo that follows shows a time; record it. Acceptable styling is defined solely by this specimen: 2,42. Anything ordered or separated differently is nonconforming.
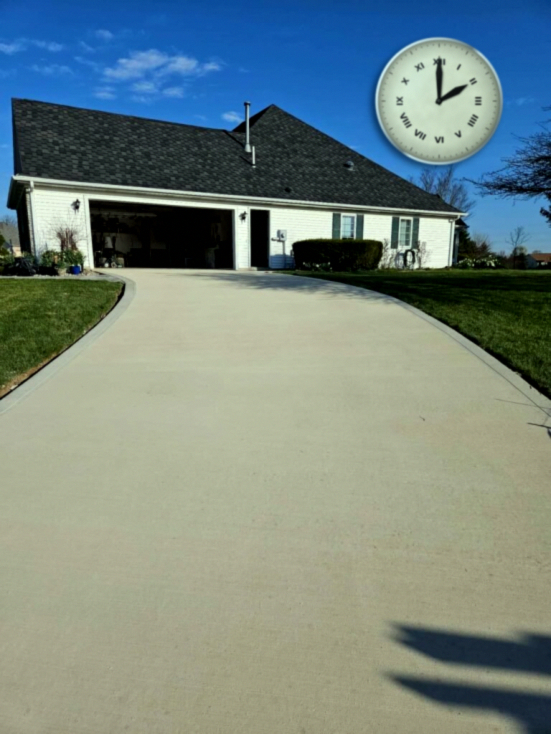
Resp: 2,00
